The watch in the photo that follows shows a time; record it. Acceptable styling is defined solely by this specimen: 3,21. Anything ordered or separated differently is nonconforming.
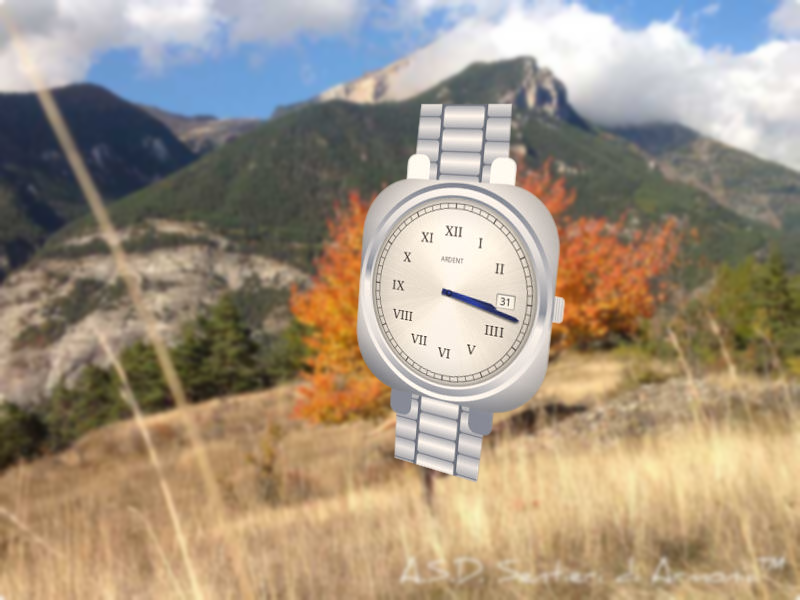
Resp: 3,17
